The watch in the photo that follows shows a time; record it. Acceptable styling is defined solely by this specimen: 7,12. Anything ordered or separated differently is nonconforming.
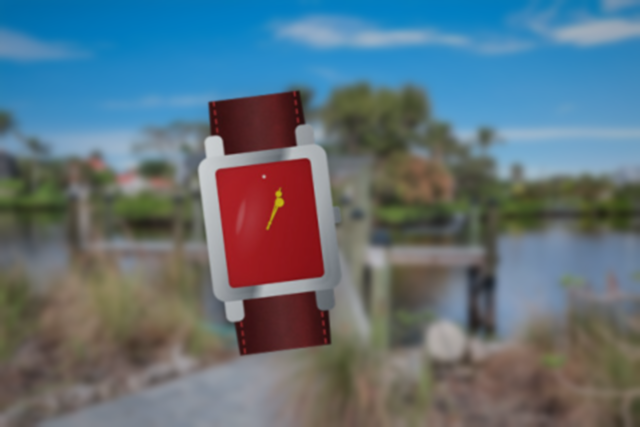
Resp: 1,04
